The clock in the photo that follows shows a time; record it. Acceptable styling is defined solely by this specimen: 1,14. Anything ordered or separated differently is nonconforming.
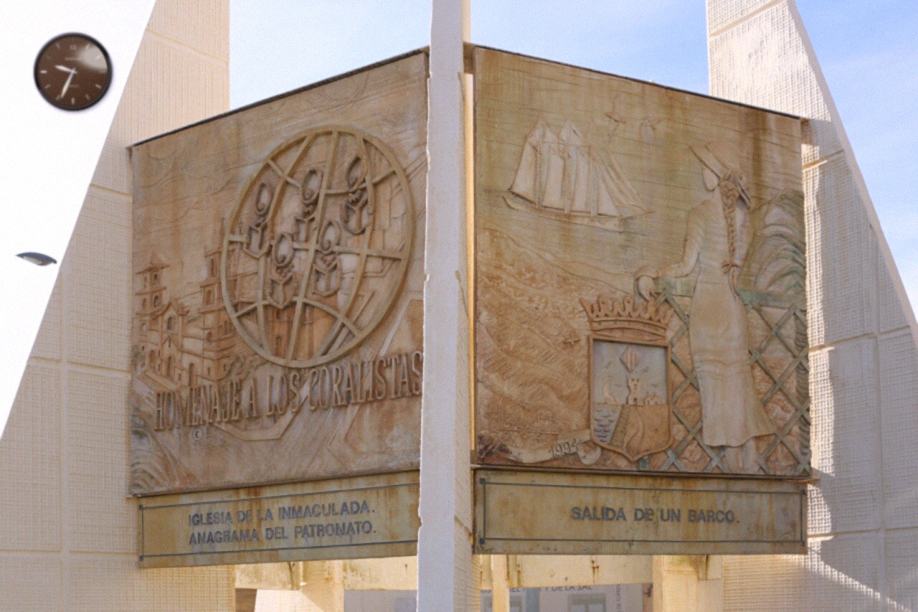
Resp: 9,34
